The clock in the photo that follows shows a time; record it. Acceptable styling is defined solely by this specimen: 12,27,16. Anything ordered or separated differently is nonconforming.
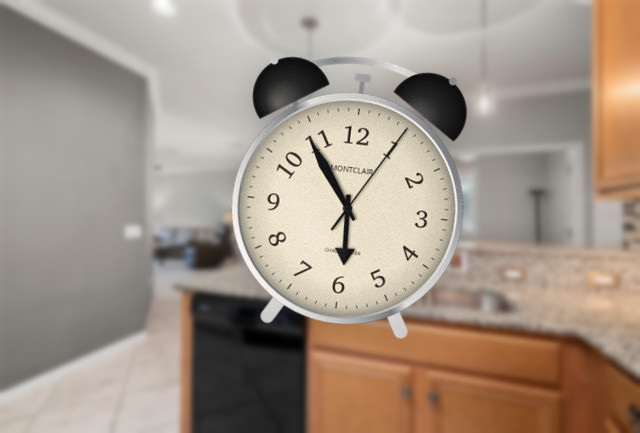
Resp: 5,54,05
